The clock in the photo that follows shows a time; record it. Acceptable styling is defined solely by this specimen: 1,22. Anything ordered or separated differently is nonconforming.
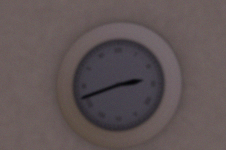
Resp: 2,42
